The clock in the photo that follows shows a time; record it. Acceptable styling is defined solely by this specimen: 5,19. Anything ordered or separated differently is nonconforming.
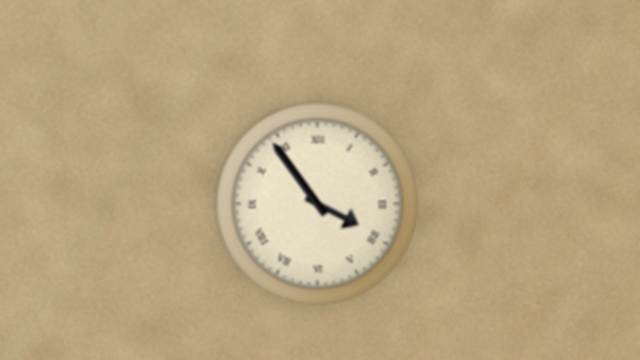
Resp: 3,54
